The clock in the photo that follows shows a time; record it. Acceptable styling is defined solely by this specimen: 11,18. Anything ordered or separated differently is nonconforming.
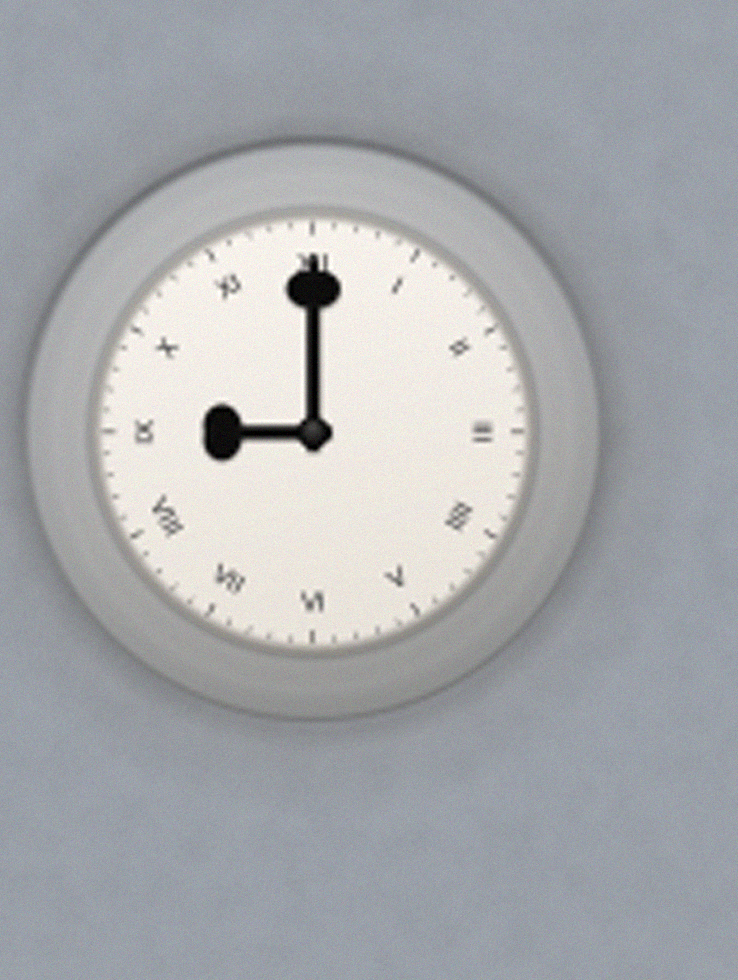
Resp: 9,00
